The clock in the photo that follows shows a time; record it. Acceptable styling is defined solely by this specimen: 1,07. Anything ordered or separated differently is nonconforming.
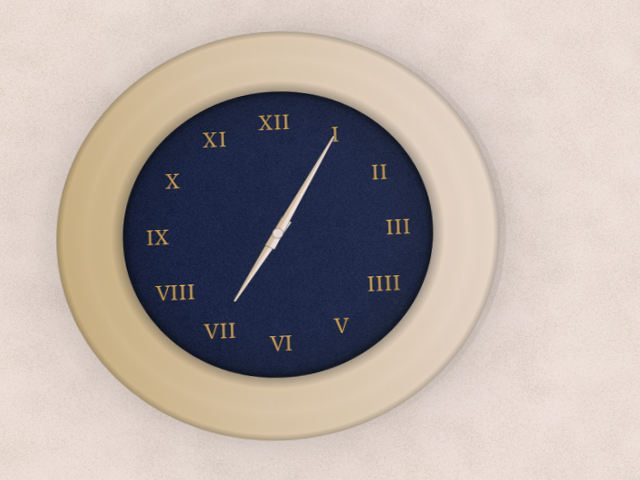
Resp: 7,05
